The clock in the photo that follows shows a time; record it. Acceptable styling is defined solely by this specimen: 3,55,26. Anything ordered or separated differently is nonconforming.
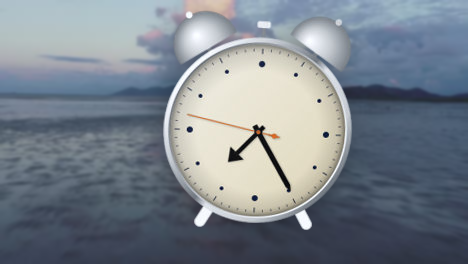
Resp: 7,24,47
